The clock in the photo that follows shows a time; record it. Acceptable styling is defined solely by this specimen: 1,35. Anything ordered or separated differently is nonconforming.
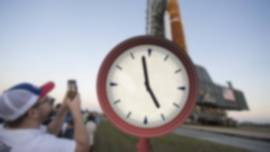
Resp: 4,58
